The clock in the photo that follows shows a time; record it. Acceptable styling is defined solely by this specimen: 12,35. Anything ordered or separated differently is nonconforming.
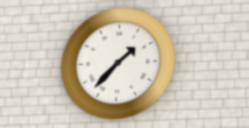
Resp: 1,37
